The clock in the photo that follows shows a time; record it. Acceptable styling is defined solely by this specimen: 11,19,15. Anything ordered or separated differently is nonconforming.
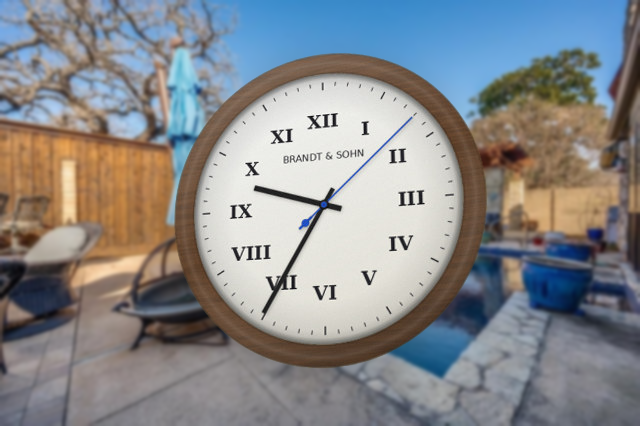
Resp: 9,35,08
